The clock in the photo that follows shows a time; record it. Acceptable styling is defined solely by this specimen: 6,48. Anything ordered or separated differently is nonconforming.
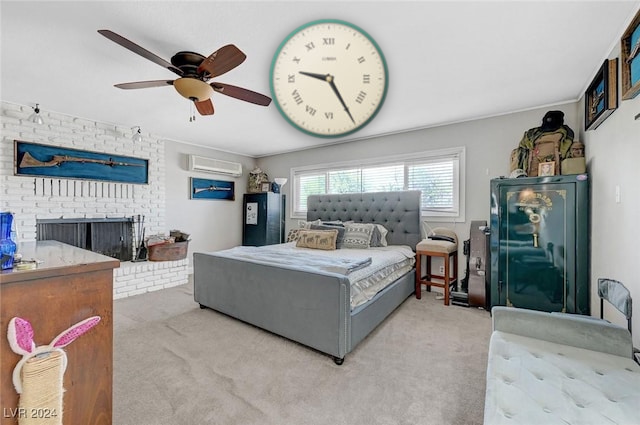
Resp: 9,25
